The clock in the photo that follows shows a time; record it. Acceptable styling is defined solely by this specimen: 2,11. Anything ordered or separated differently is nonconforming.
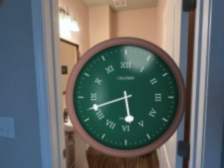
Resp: 5,42
